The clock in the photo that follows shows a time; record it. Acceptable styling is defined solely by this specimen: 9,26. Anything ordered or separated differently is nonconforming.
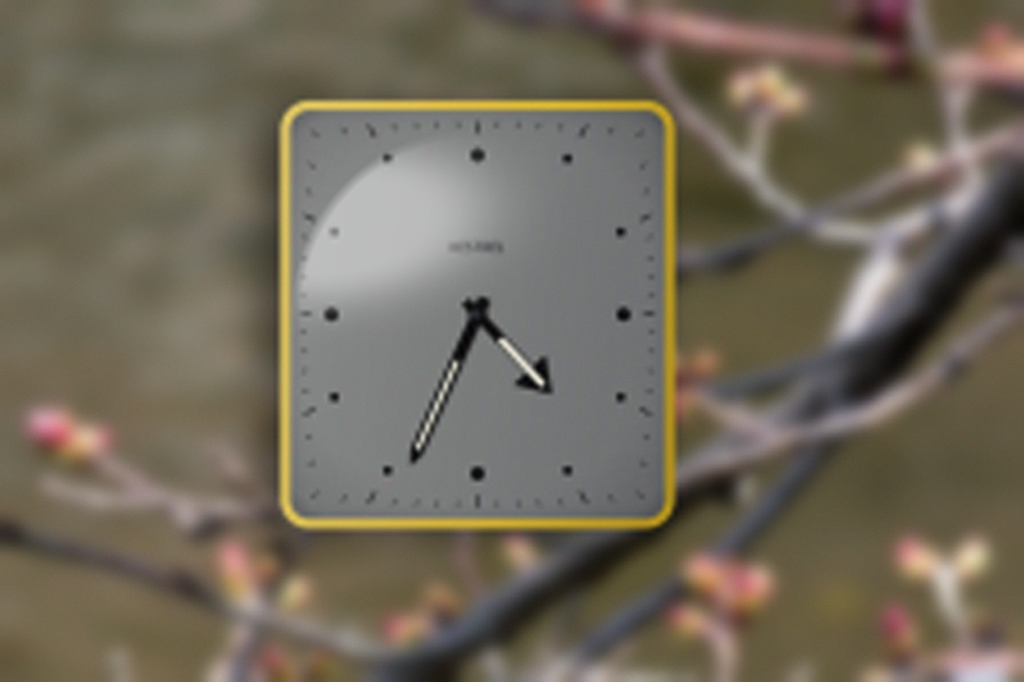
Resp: 4,34
